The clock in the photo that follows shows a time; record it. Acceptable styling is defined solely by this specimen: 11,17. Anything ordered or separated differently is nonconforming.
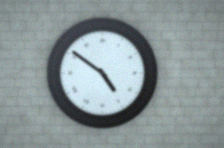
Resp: 4,51
